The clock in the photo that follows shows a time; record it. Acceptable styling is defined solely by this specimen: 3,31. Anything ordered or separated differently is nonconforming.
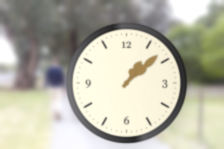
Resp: 1,08
